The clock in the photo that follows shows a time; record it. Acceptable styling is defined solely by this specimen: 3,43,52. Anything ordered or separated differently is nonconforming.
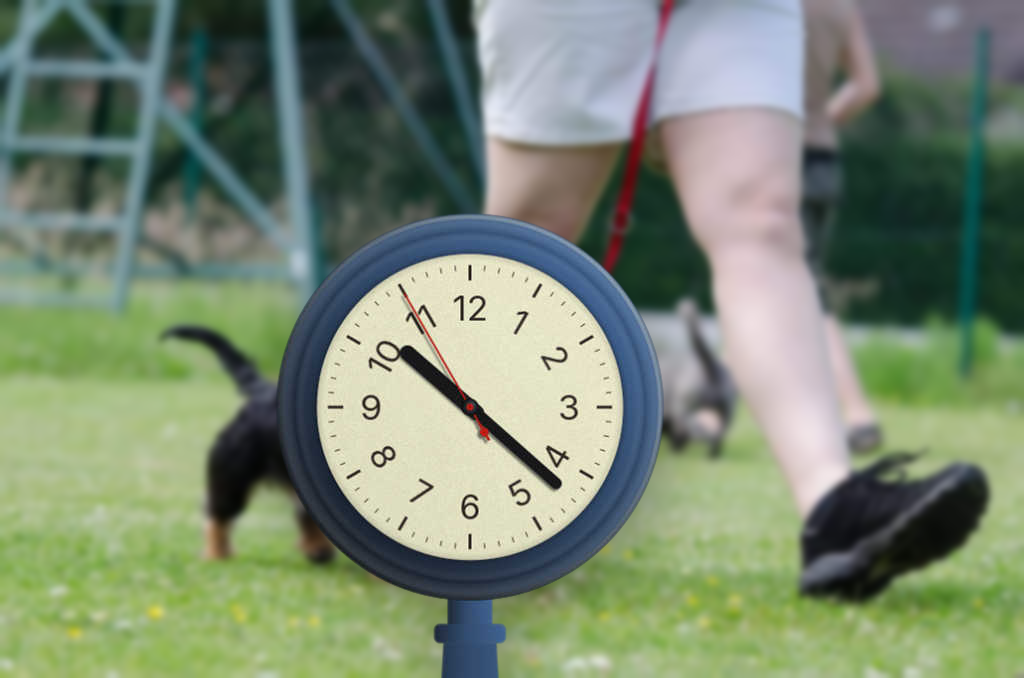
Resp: 10,21,55
